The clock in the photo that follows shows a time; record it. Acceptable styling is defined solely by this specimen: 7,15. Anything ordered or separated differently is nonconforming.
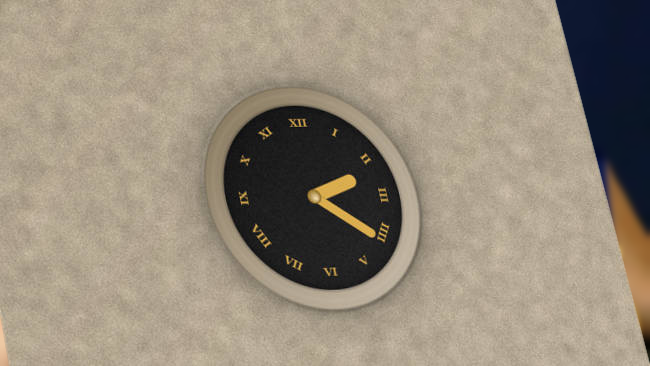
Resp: 2,21
